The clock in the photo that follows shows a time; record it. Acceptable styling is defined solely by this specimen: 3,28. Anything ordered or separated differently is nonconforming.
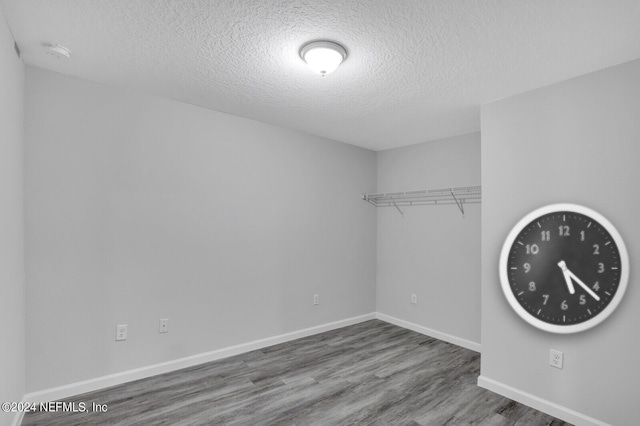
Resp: 5,22
